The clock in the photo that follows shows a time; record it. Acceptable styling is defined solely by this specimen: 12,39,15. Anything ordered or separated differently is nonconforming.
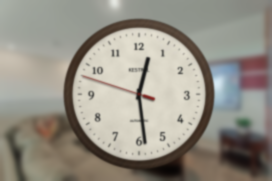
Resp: 12,28,48
